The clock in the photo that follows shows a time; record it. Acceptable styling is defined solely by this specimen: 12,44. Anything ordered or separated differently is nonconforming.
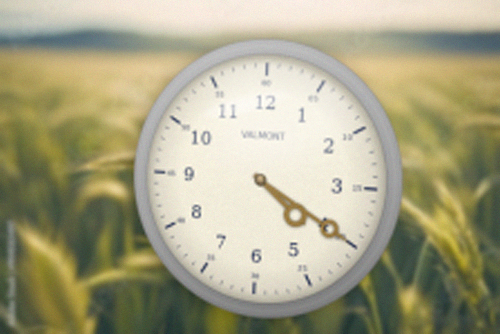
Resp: 4,20
